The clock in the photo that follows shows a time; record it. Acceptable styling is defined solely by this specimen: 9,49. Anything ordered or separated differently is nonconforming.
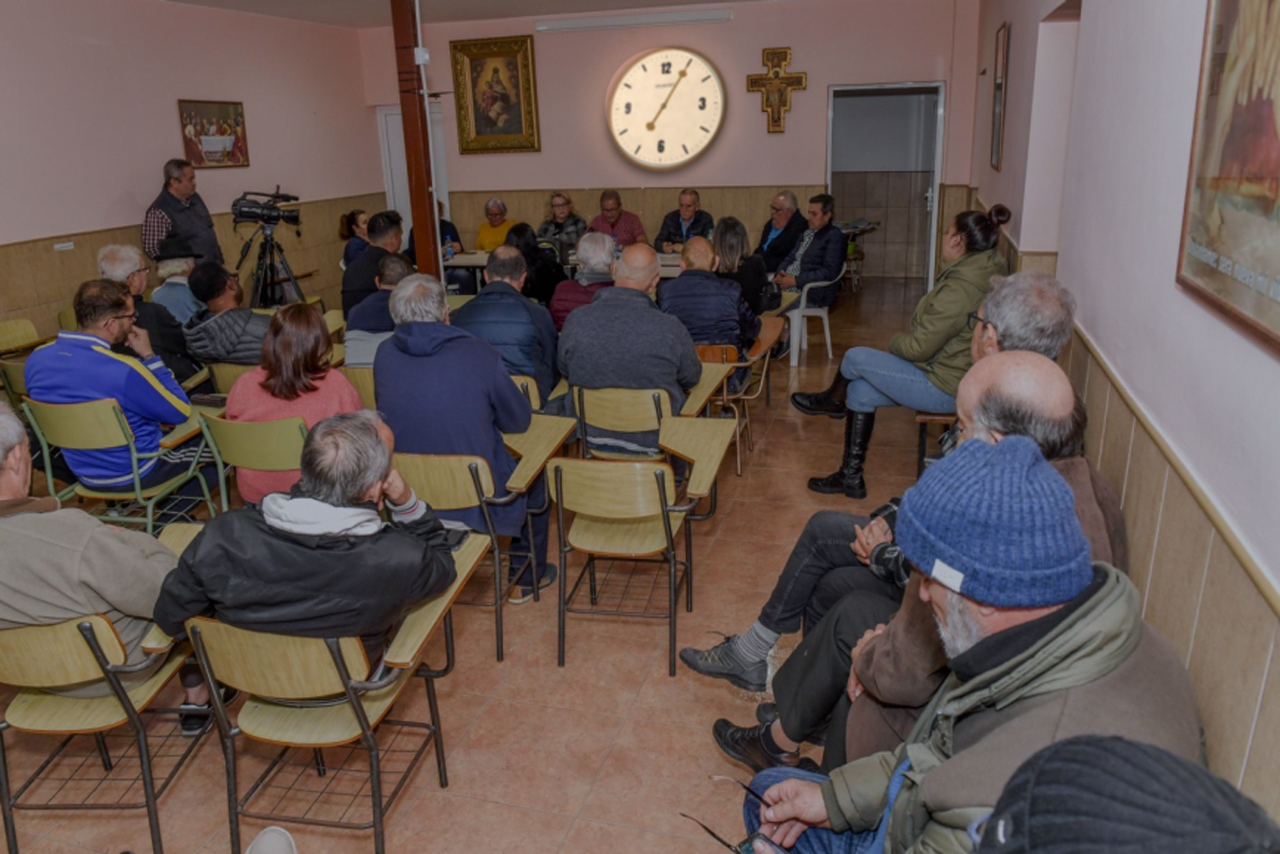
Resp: 7,05
